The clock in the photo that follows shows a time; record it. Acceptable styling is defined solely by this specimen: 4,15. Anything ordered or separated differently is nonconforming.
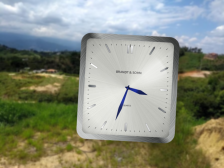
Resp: 3,33
